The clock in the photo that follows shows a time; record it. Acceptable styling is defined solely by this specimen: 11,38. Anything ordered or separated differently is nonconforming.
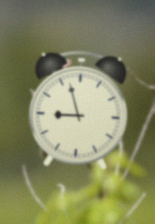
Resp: 8,57
